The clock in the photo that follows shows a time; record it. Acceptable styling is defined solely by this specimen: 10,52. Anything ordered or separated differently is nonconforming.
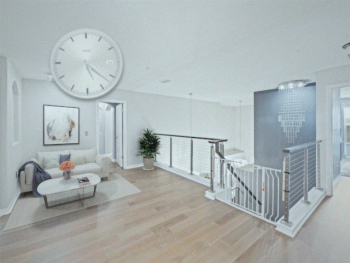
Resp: 5,22
